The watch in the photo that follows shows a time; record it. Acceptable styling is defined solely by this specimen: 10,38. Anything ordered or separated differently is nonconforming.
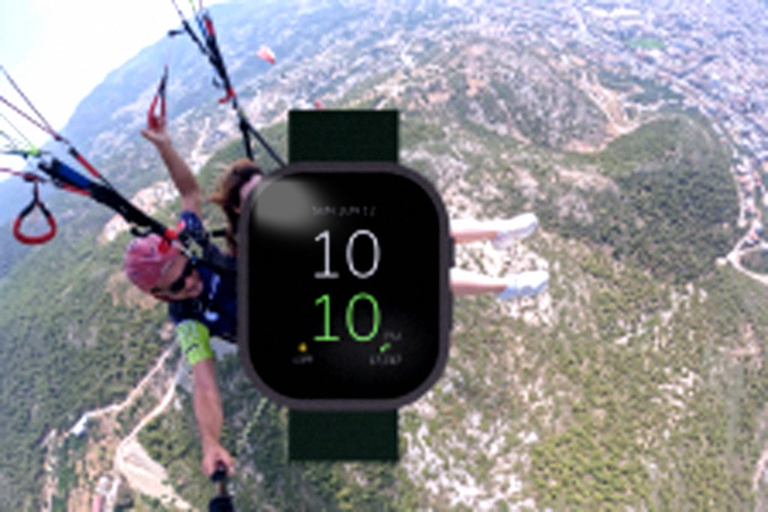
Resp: 10,10
